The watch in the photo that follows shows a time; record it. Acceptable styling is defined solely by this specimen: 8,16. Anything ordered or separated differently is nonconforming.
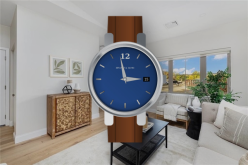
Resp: 2,58
